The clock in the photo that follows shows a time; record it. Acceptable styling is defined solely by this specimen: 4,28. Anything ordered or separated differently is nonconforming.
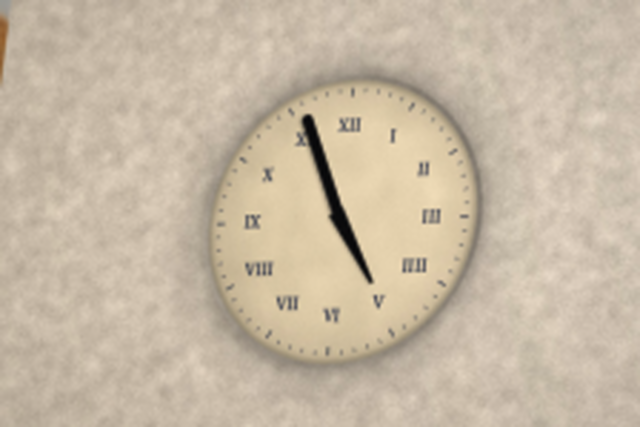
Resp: 4,56
